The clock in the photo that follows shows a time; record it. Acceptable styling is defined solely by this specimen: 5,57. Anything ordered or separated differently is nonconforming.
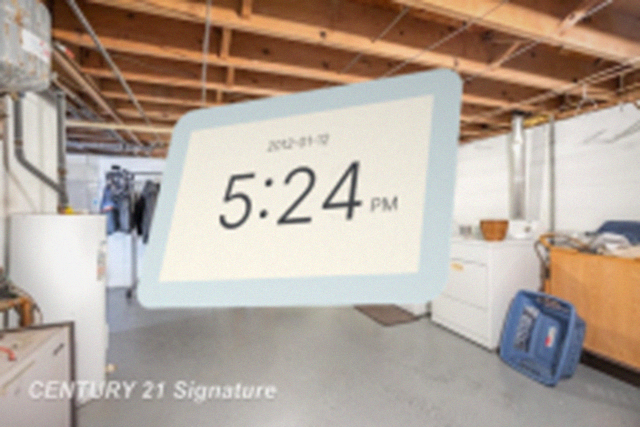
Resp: 5,24
